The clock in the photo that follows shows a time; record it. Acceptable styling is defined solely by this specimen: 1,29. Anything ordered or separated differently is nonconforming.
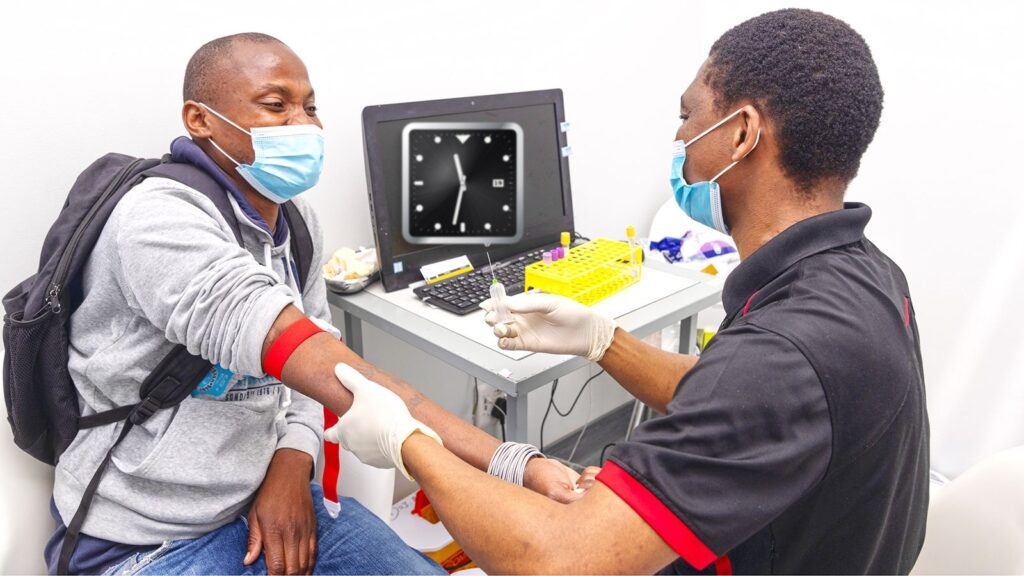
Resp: 11,32
